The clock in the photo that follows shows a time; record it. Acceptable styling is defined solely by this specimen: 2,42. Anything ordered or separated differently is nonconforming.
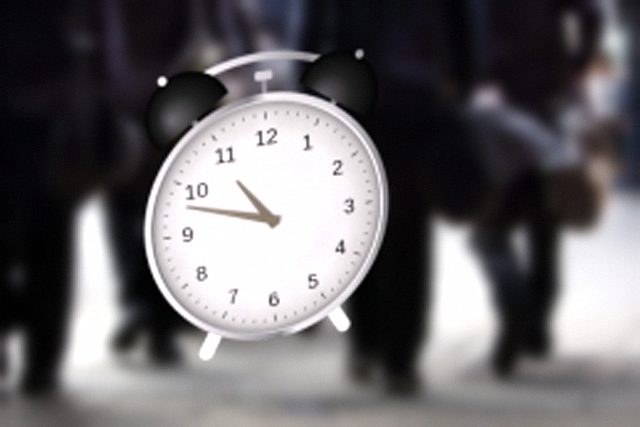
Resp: 10,48
